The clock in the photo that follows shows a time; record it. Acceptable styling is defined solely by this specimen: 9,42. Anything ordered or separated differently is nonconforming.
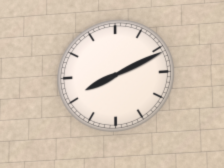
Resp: 8,11
